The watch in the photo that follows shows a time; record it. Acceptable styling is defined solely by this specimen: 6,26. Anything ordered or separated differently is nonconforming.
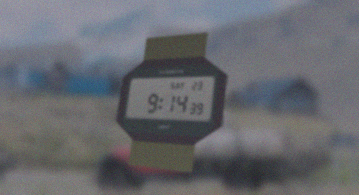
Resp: 9,14
